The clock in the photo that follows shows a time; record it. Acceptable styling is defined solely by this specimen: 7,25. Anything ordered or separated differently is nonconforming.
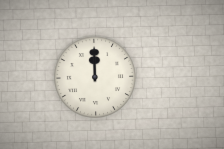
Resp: 12,00
